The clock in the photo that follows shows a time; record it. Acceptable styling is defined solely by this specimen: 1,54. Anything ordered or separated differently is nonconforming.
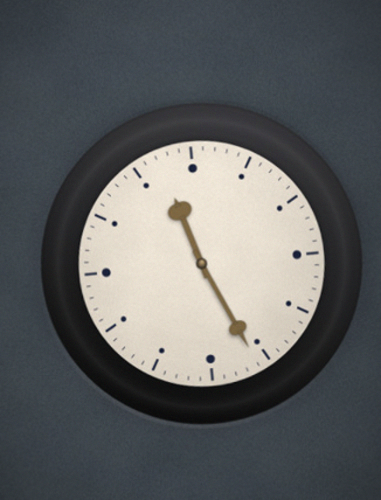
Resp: 11,26
